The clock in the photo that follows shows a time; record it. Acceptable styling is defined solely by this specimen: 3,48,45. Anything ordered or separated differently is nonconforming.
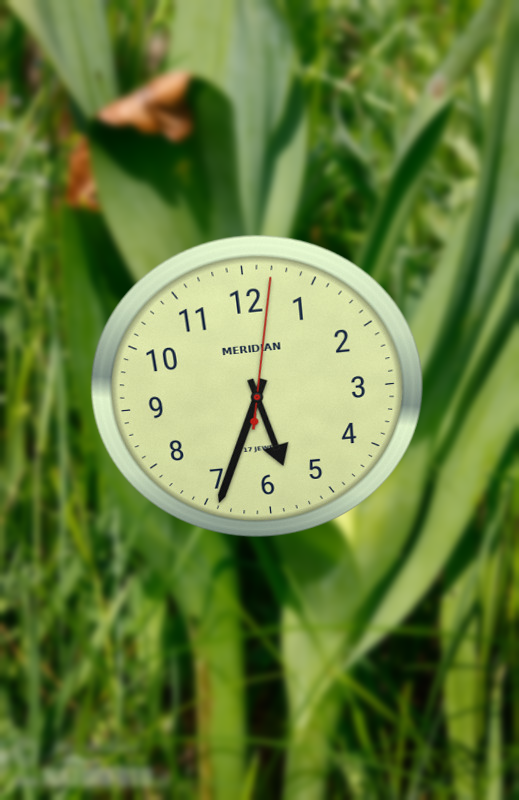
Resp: 5,34,02
